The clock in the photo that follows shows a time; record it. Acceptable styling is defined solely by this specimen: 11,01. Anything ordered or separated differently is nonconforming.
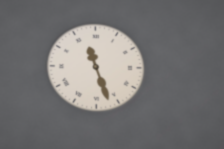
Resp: 11,27
